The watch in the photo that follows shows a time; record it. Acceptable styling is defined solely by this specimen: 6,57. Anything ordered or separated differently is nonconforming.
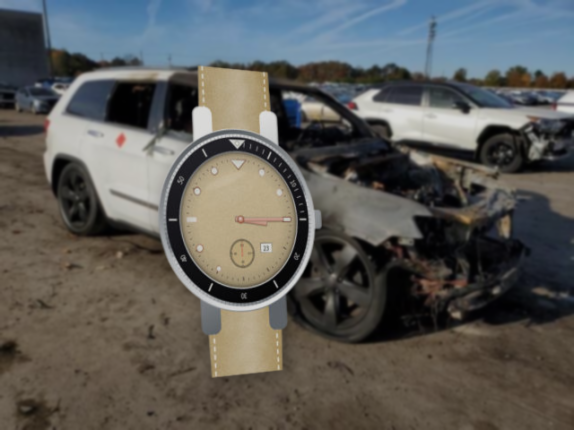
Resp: 3,15
